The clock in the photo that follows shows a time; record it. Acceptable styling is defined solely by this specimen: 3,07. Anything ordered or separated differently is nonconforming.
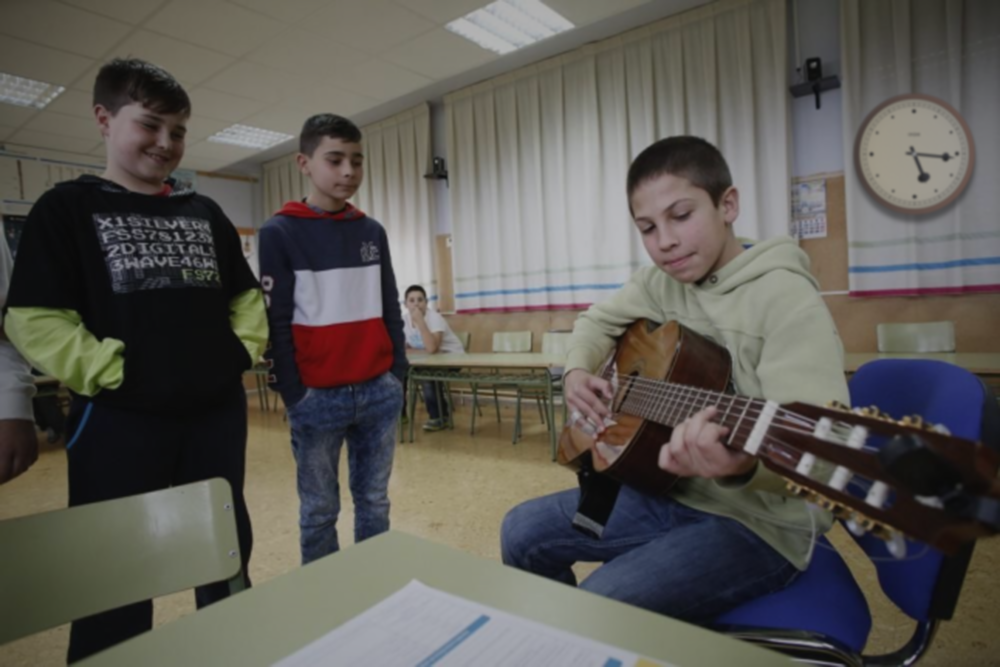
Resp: 5,16
